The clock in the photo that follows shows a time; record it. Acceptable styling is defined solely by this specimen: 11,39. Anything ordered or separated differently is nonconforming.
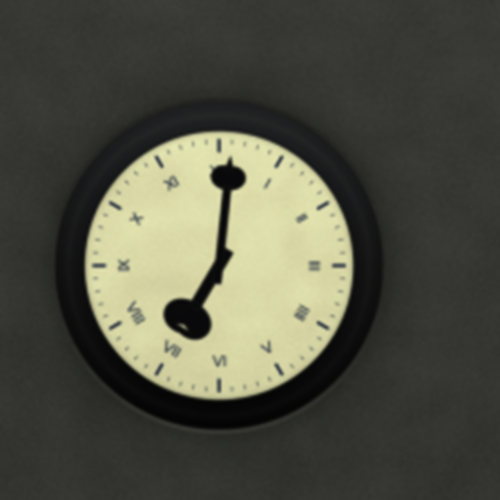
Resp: 7,01
